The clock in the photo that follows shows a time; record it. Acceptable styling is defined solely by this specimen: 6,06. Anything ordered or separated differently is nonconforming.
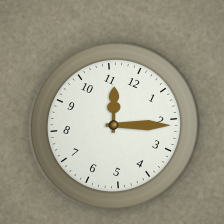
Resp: 11,11
